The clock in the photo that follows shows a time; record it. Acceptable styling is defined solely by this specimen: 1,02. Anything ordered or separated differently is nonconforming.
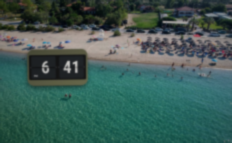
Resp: 6,41
